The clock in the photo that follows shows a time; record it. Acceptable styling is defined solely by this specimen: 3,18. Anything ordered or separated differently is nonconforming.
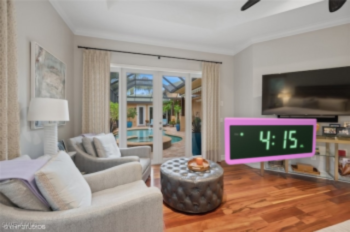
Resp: 4,15
